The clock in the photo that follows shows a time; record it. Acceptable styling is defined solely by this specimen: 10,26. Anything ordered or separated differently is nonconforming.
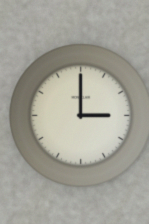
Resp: 3,00
